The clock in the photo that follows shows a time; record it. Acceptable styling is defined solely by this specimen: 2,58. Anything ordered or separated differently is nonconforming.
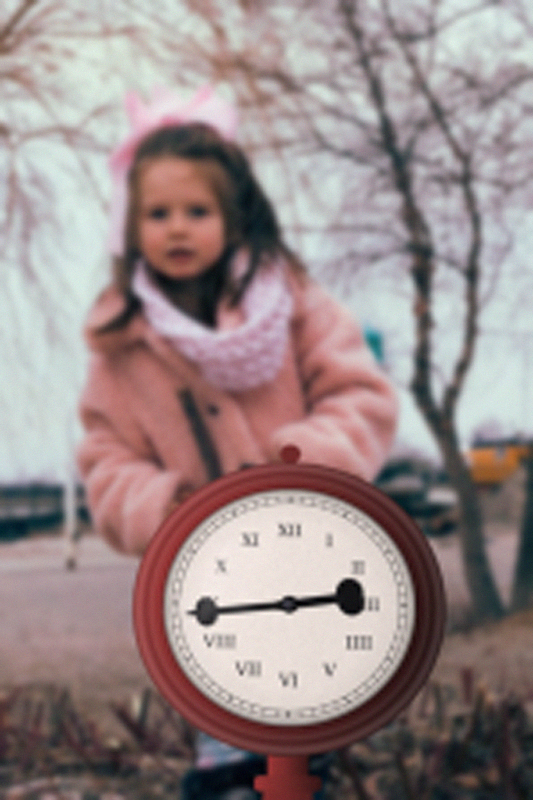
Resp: 2,44
